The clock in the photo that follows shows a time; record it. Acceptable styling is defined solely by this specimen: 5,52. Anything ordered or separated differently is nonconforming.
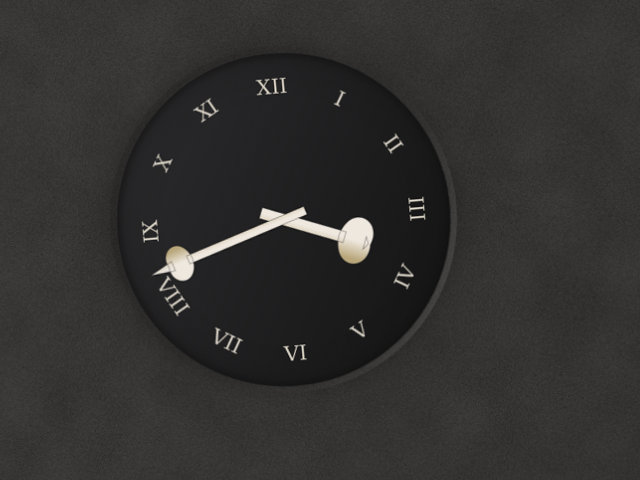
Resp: 3,42
